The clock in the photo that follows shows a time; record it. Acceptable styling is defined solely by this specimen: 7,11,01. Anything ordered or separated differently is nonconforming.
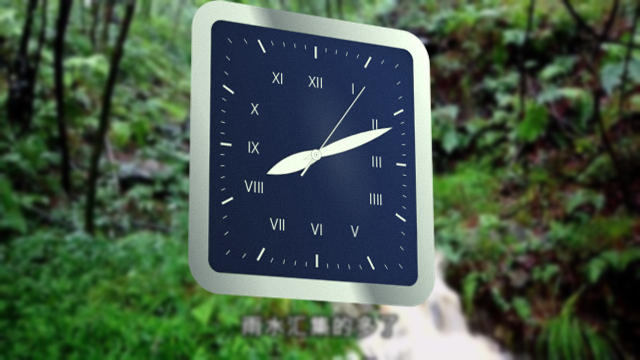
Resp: 8,11,06
